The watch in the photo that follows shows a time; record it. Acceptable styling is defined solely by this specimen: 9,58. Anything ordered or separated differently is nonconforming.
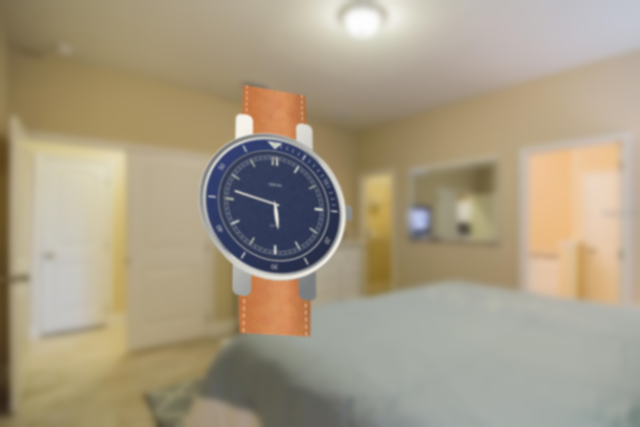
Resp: 5,47
